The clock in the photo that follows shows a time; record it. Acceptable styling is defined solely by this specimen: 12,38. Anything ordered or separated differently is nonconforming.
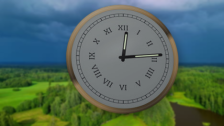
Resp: 12,14
